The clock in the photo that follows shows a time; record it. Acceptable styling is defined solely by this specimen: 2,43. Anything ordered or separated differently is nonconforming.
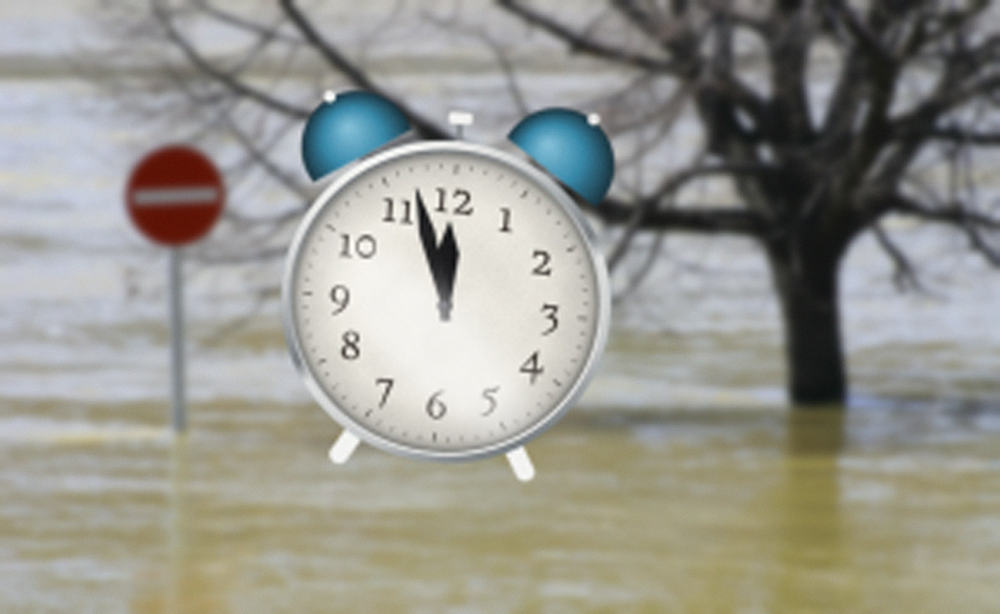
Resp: 11,57
